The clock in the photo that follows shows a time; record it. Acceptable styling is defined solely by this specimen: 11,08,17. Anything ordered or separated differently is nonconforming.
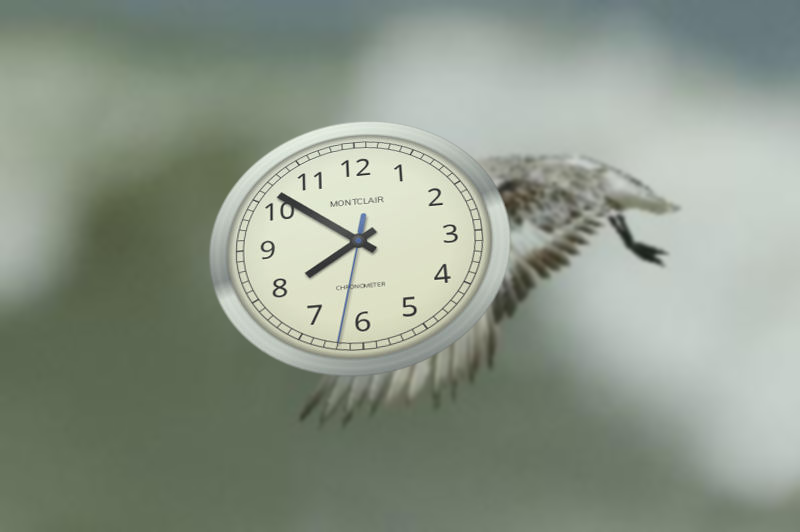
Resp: 7,51,32
